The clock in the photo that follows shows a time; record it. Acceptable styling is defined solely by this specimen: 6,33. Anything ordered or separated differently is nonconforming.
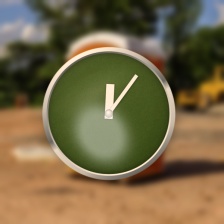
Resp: 12,06
